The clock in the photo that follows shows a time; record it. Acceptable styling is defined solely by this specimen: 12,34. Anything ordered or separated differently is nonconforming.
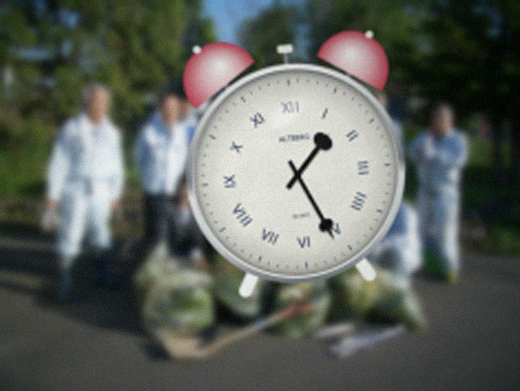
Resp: 1,26
